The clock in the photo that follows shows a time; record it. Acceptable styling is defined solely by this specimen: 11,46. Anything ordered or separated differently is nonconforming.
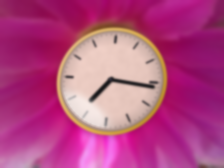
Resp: 7,16
